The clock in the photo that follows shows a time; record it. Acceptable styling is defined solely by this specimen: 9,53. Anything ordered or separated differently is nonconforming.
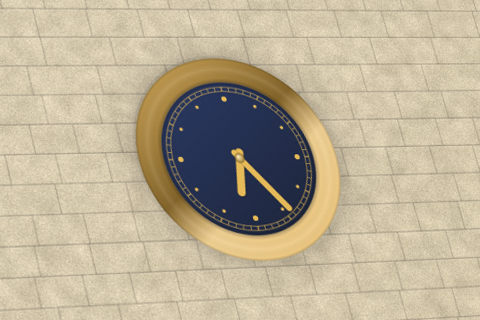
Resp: 6,24
